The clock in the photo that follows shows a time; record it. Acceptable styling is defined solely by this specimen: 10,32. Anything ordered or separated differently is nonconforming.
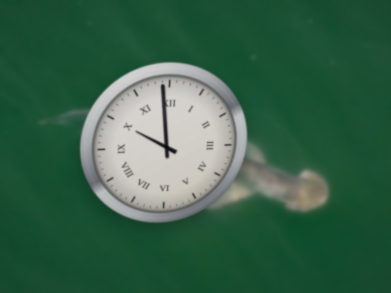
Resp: 9,59
